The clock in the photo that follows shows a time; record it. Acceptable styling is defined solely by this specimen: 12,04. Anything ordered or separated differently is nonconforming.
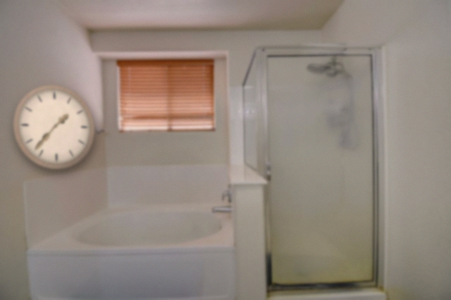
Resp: 1,37
